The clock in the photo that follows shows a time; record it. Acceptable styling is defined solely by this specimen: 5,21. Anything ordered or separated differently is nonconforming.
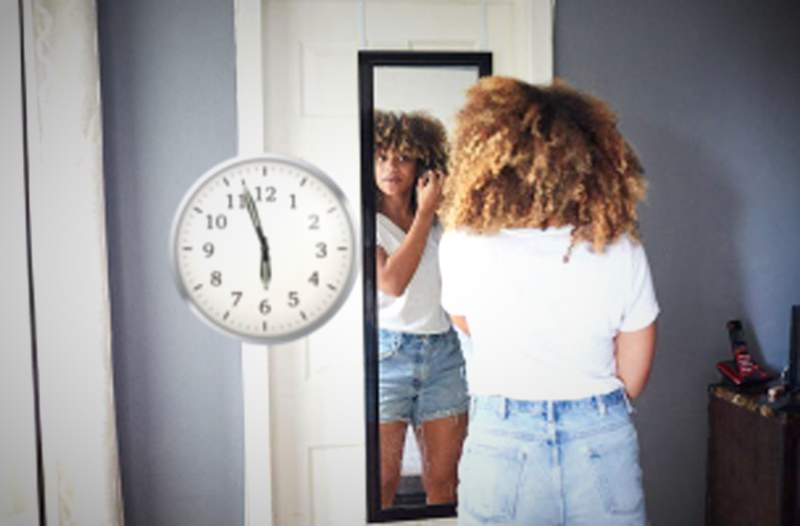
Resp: 5,57
